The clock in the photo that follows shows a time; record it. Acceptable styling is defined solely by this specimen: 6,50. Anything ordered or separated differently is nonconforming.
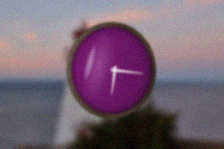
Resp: 6,16
